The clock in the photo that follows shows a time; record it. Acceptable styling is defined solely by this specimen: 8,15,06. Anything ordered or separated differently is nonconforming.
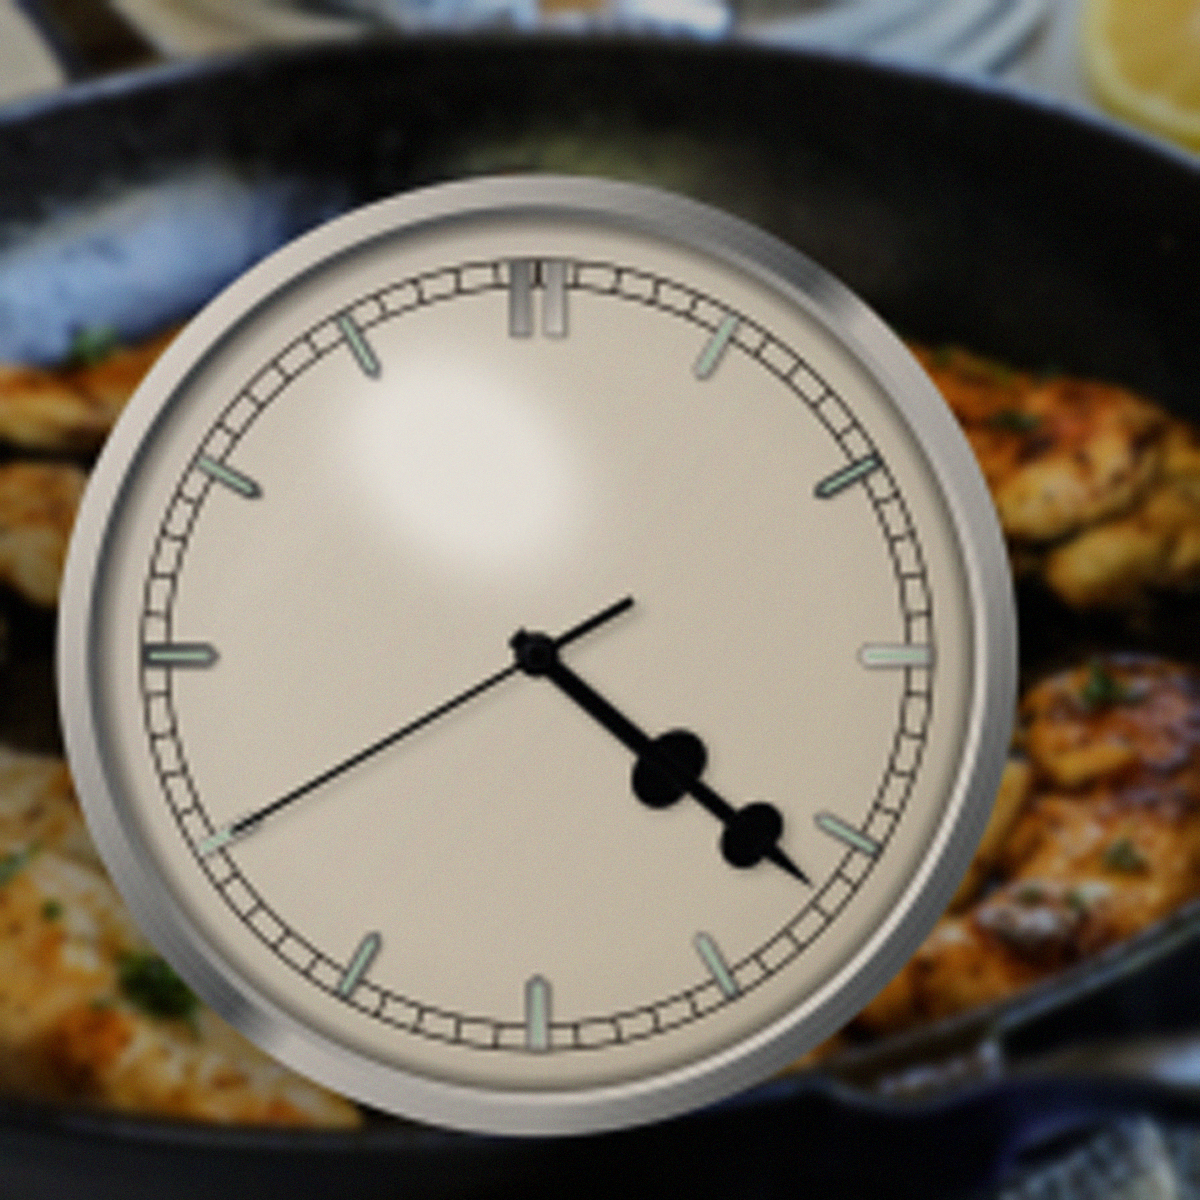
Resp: 4,21,40
